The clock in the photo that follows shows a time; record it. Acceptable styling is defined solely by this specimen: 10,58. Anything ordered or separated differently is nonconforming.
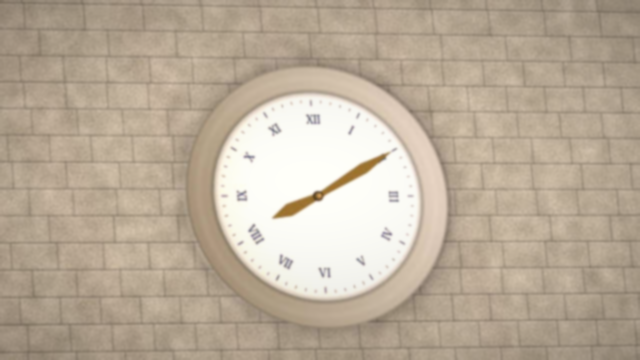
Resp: 8,10
